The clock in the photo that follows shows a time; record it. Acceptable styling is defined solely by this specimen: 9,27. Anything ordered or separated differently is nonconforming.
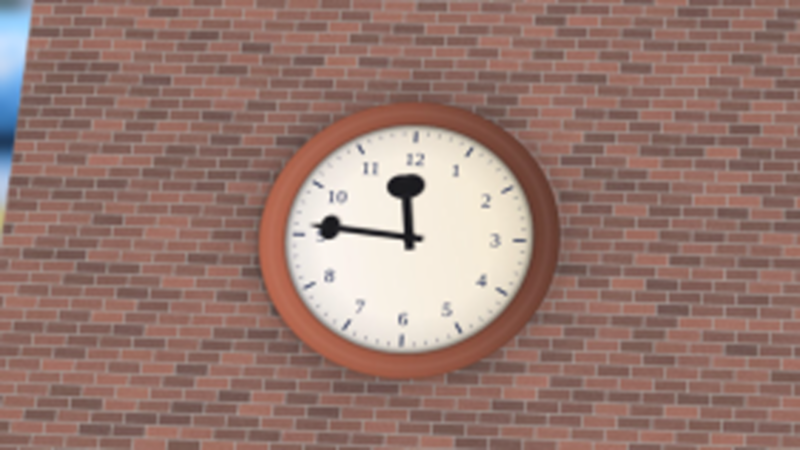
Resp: 11,46
